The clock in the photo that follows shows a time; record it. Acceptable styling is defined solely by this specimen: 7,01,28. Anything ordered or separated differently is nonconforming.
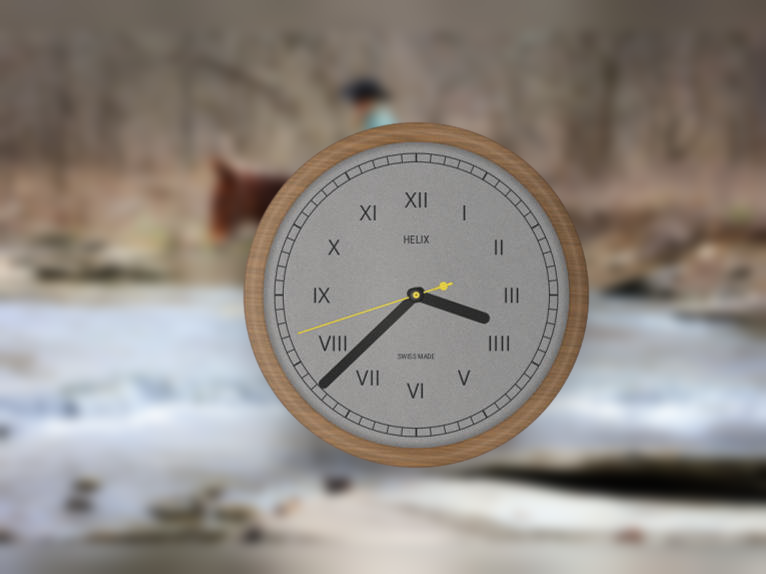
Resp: 3,37,42
